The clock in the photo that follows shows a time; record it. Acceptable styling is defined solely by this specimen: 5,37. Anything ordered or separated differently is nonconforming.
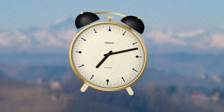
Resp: 7,12
